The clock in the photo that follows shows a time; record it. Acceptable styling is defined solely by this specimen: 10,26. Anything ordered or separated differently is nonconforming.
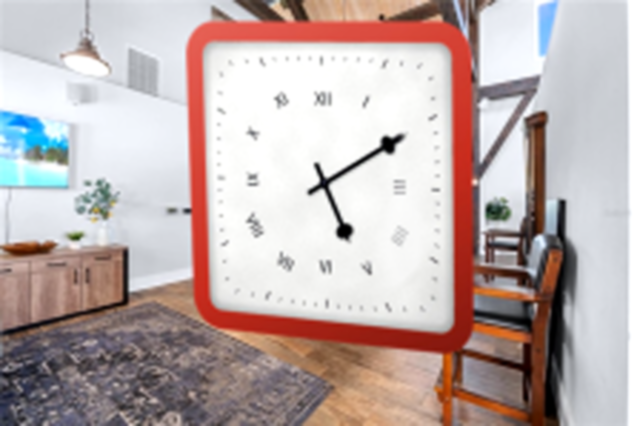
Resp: 5,10
